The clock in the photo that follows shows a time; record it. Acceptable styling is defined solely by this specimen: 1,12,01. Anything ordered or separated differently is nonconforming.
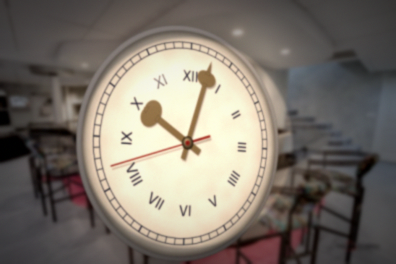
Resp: 10,02,42
